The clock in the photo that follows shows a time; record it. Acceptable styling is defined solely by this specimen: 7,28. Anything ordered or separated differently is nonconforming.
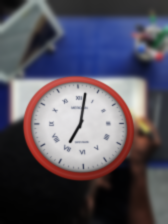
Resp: 7,02
